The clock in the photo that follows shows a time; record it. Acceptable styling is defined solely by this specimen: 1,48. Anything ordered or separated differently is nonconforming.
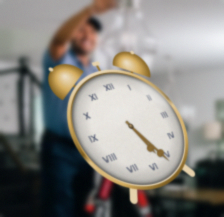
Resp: 5,26
